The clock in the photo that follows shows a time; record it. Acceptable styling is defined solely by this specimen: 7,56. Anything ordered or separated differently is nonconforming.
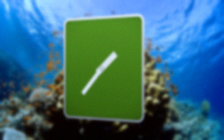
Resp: 1,37
